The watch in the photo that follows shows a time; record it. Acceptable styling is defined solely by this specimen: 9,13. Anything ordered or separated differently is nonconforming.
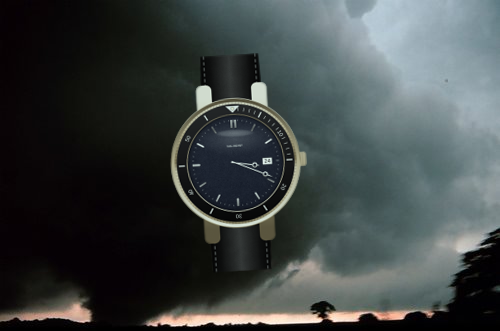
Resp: 3,19
